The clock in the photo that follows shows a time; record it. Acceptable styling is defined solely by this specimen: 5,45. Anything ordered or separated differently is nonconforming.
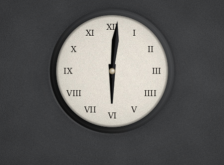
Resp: 6,01
